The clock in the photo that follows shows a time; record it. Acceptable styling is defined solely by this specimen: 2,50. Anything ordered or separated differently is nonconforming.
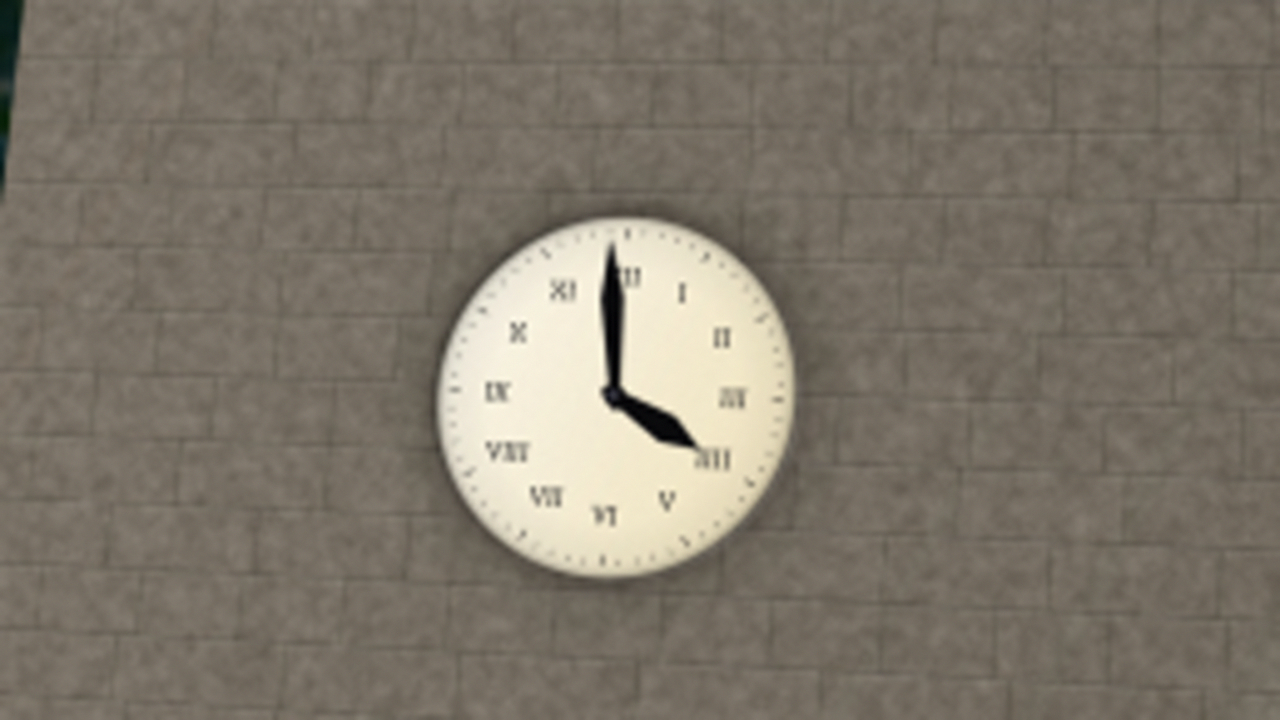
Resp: 3,59
